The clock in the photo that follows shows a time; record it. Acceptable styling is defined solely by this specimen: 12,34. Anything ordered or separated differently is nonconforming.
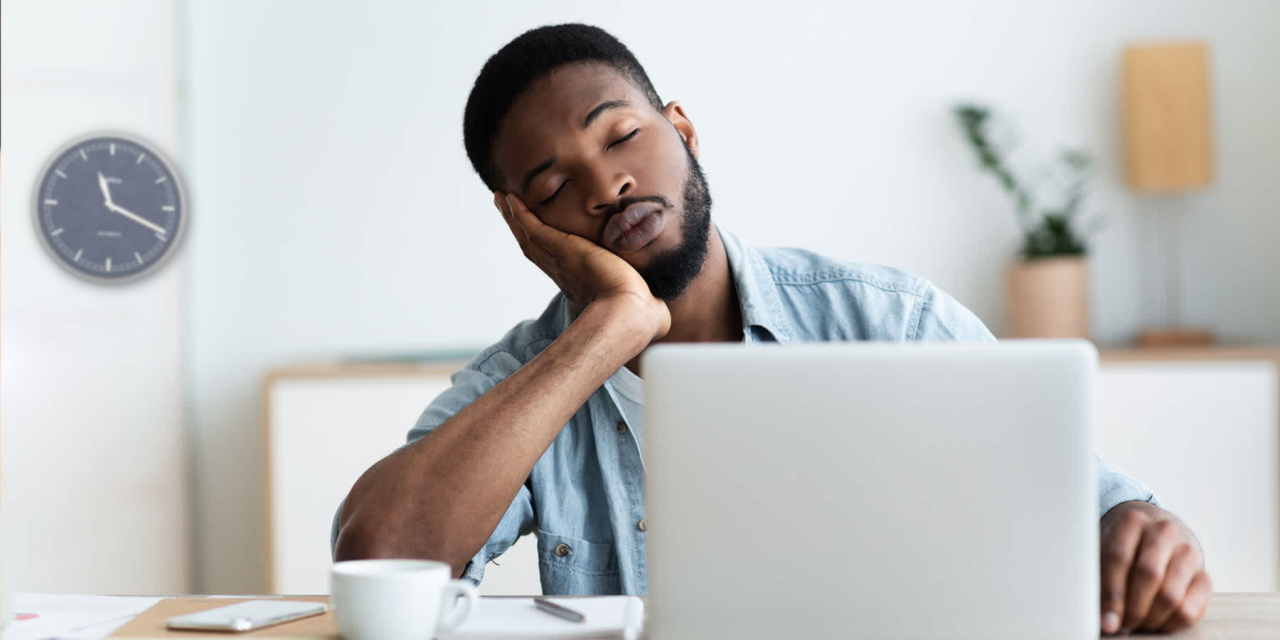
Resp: 11,19
